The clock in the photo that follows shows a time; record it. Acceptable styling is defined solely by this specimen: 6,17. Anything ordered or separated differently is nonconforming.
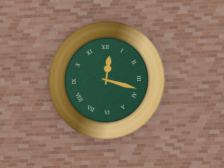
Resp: 12,18
